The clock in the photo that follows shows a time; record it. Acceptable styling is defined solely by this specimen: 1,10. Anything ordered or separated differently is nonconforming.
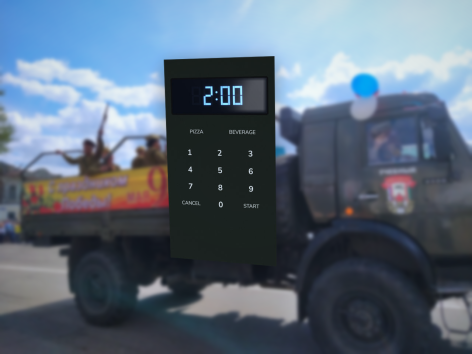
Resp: 2,00
